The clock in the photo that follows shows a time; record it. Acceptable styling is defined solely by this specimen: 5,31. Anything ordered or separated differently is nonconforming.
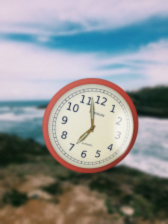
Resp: 6,57
